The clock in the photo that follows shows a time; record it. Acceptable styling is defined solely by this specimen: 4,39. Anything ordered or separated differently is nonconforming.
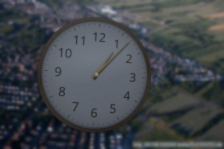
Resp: 1,07
